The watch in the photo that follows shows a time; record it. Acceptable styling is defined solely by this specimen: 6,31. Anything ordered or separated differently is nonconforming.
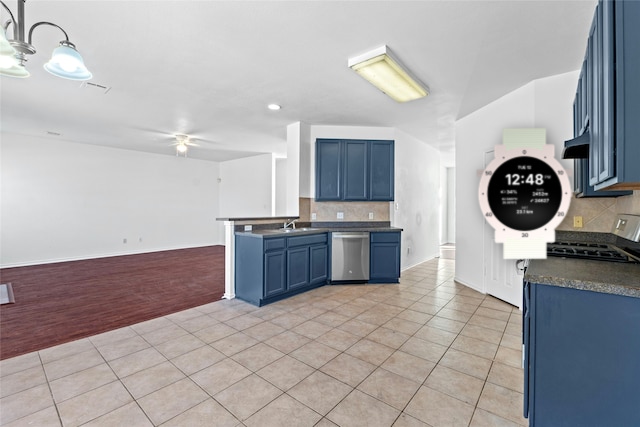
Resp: 12,48
